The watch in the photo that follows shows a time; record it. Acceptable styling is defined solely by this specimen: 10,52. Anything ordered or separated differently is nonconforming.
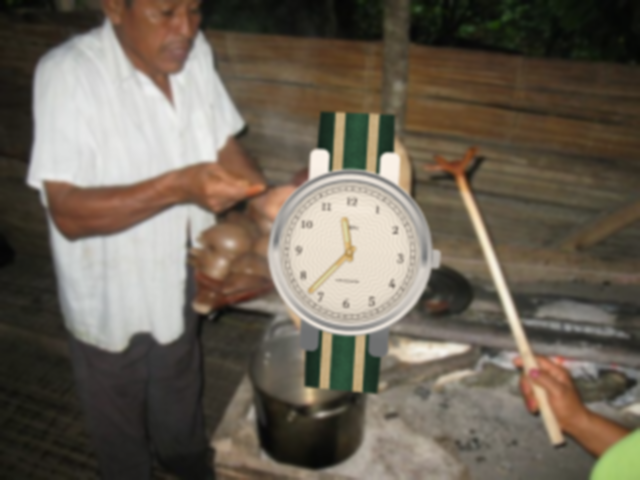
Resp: 11,37
